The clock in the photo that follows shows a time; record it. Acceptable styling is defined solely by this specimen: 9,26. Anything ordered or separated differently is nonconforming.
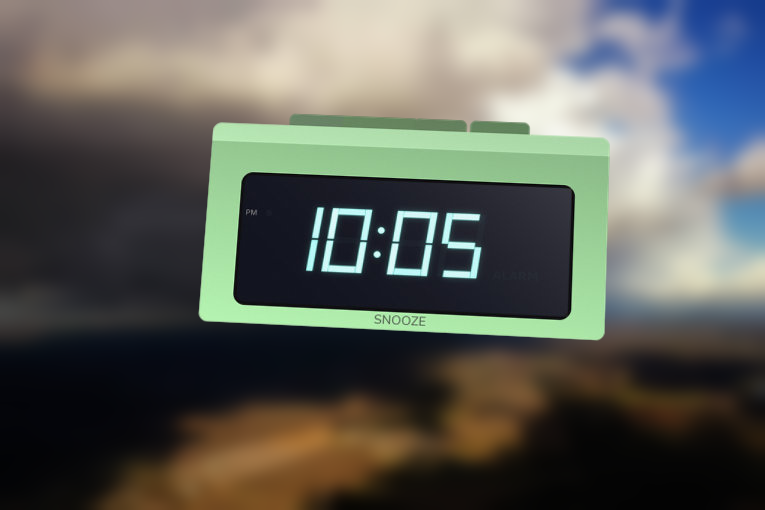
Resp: 10,05
